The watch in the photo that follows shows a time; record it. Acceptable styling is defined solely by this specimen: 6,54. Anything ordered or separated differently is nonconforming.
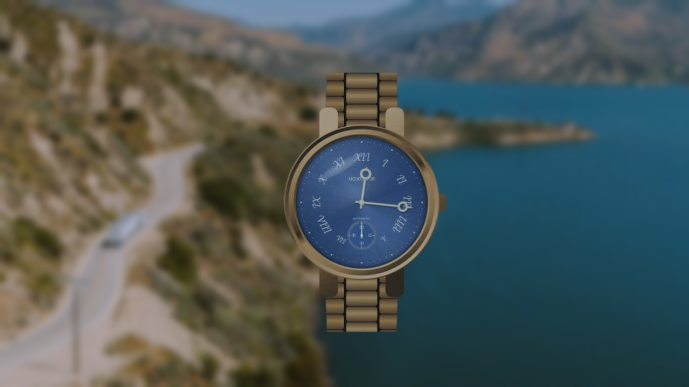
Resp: 12,16
